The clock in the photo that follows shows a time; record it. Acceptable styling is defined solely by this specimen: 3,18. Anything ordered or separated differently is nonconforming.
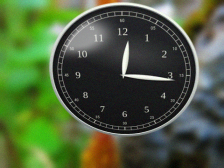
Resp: 12,16
